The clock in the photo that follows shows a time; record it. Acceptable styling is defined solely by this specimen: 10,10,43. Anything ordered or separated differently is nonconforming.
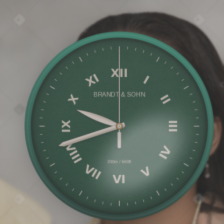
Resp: 9,42,00
